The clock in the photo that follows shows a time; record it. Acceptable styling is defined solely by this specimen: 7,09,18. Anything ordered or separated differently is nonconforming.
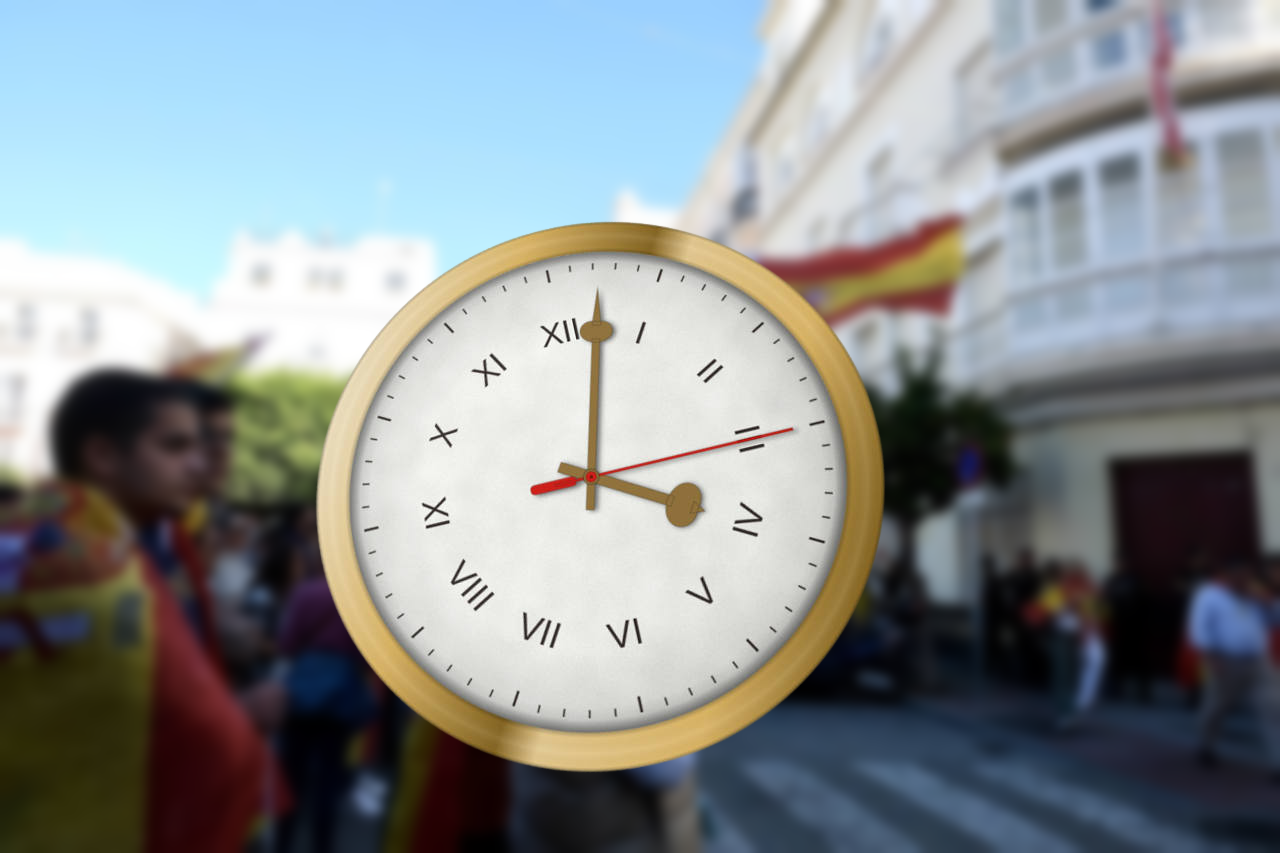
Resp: 4,02,15
